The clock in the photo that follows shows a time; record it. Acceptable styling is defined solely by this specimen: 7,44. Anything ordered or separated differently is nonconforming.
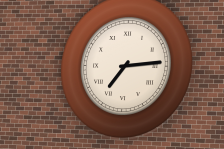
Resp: 7,14
